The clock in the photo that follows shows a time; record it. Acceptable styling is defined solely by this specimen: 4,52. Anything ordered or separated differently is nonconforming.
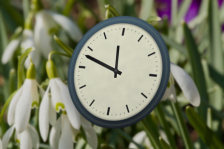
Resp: 11,48
